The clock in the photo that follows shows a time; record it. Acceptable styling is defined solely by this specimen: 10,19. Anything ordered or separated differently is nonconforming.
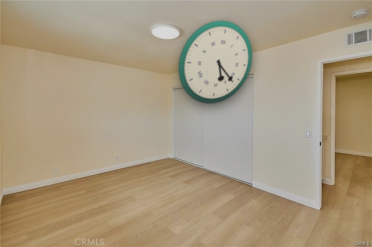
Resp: 5,22
